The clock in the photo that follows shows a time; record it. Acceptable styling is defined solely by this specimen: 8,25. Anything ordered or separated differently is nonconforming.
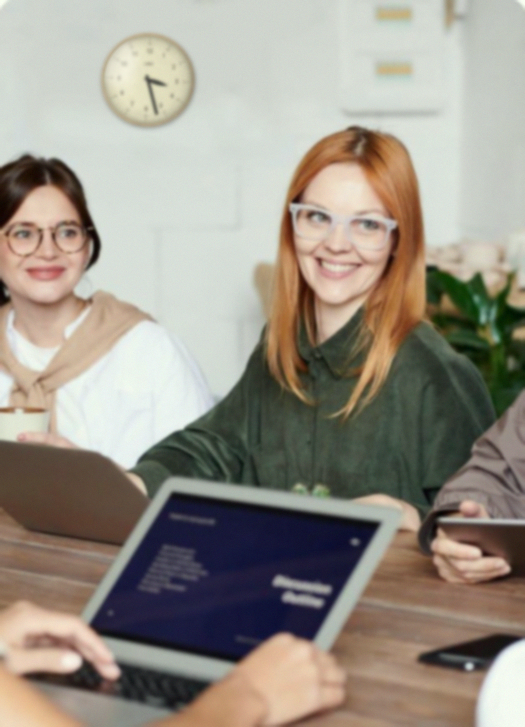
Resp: 3,27
